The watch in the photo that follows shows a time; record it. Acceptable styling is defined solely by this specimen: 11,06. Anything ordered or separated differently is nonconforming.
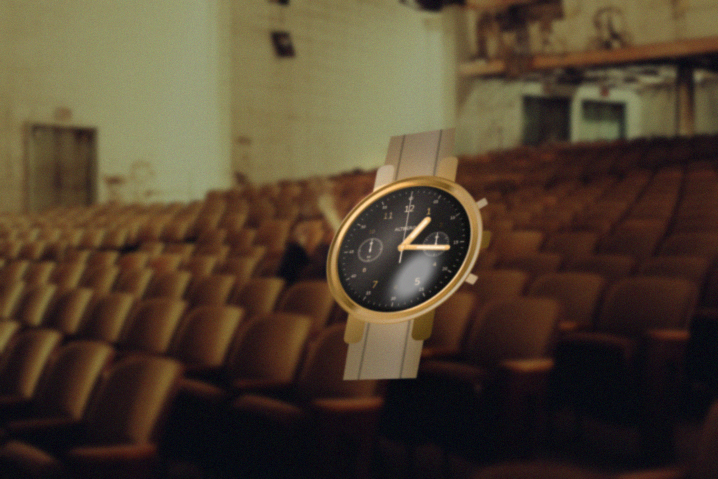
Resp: 1,16
